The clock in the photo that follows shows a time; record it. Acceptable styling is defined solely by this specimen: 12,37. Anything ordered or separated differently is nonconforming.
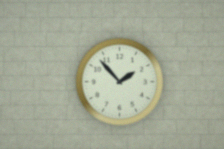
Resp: 1,53
